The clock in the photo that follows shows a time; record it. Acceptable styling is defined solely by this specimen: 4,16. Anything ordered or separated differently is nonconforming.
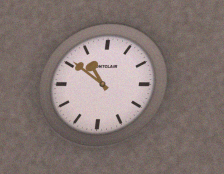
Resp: 10,51
